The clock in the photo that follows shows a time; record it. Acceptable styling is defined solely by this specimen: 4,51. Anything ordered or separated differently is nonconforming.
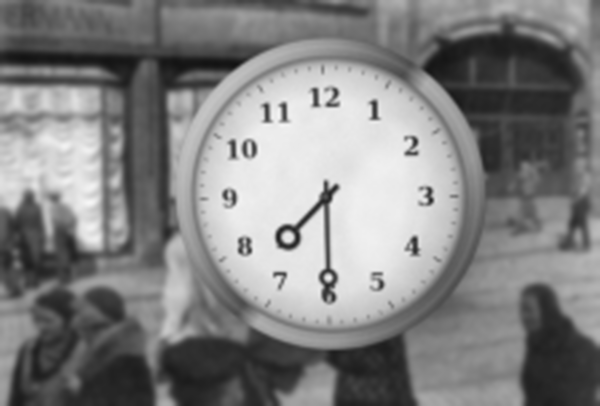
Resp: 7,30
